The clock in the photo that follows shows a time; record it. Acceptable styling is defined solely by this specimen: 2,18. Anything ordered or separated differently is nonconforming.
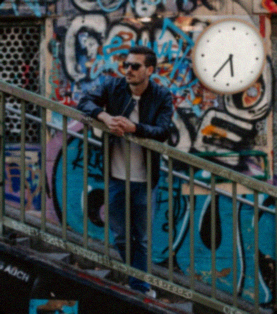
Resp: 5,36
